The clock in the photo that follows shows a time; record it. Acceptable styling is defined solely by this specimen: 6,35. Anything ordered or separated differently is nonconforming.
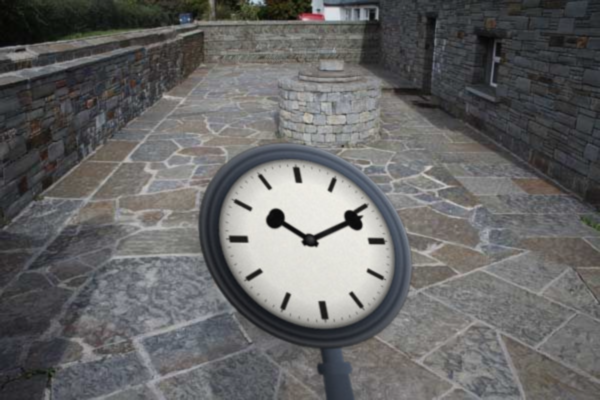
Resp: 10,11
